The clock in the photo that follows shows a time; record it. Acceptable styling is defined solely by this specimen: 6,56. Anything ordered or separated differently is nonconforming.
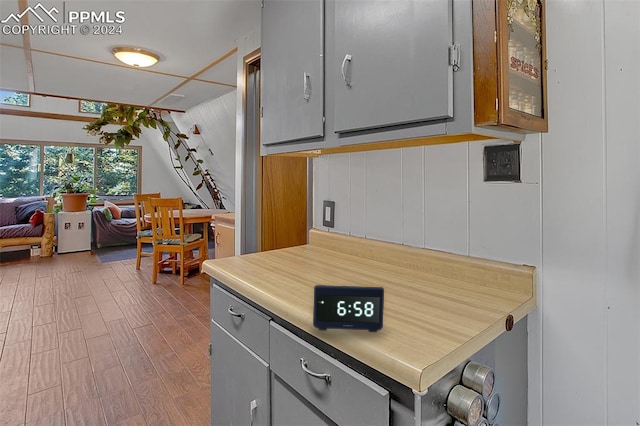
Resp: 6,58
